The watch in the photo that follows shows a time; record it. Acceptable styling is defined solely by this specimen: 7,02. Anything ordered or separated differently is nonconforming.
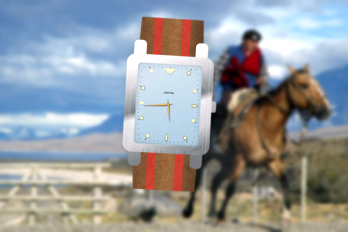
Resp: 5,44
